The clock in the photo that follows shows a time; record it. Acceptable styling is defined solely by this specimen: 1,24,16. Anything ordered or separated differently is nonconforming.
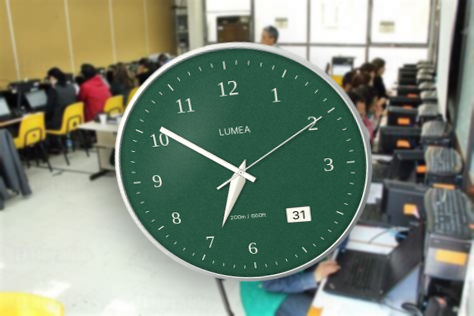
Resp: 6,51,10
